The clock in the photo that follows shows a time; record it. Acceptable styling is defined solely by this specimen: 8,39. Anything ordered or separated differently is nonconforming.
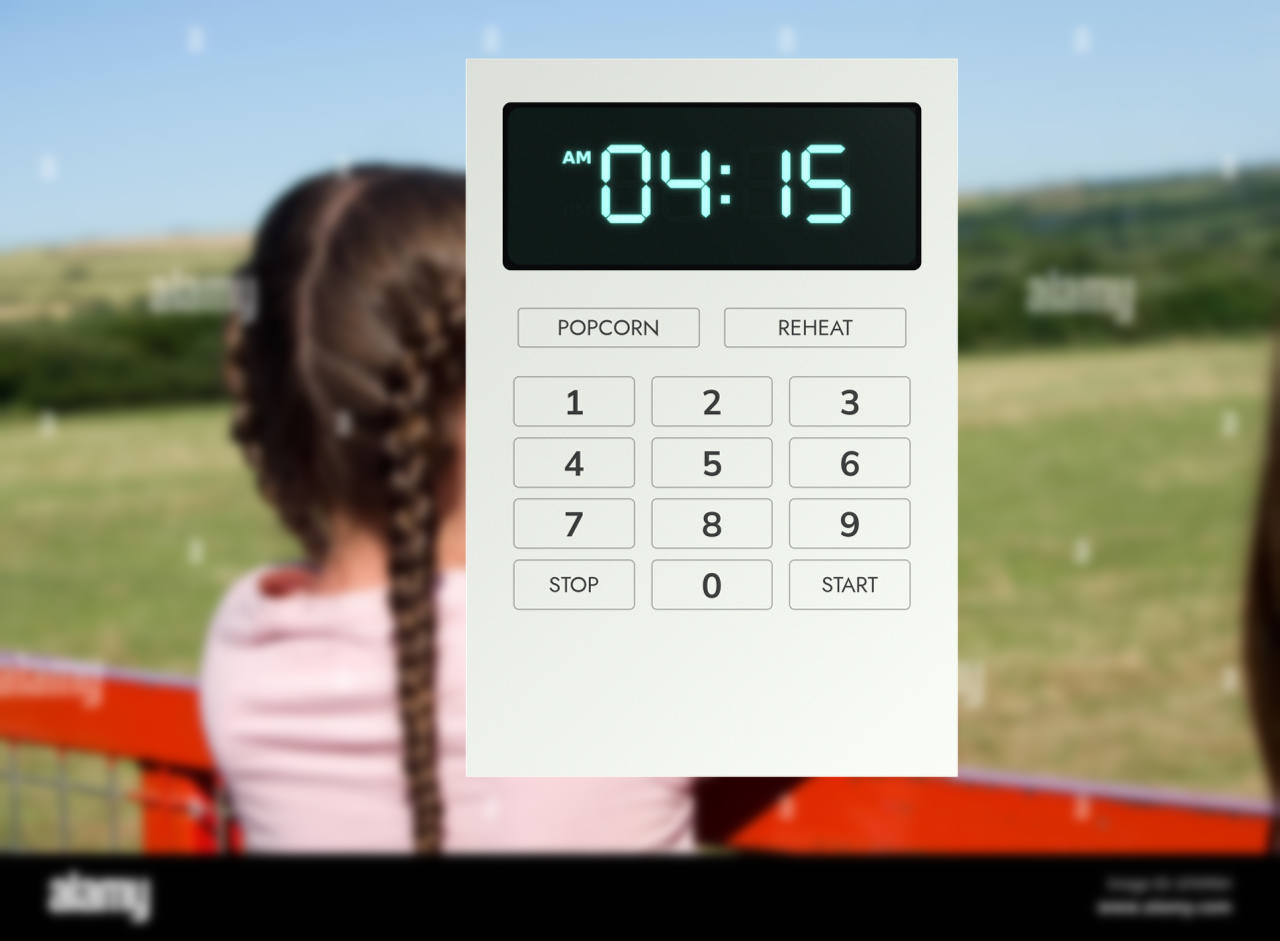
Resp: 4,15
